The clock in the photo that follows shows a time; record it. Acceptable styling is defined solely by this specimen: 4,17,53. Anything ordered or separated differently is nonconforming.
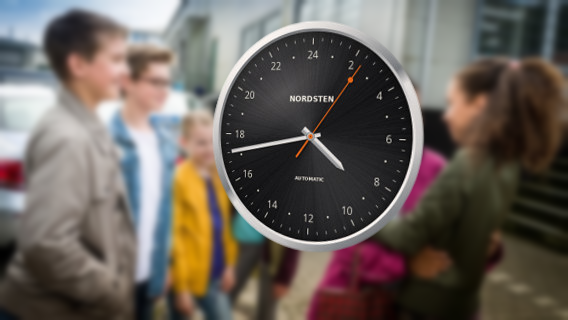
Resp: 8,43,06
